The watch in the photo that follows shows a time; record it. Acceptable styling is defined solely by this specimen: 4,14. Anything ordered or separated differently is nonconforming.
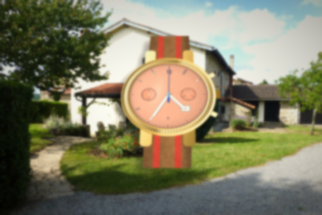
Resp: 4,35
